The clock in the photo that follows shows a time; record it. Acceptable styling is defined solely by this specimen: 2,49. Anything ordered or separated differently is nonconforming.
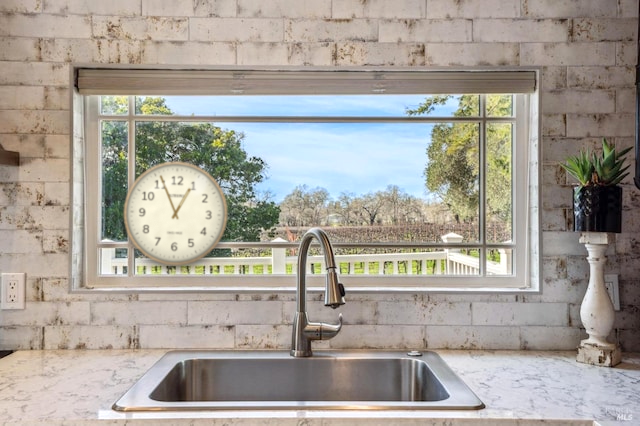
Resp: 12,56
